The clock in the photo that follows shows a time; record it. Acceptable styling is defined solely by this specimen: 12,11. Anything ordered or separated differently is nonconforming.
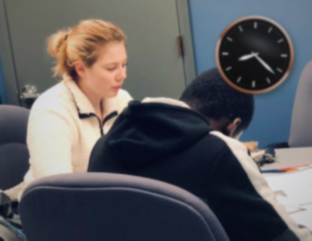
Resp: 8,22
